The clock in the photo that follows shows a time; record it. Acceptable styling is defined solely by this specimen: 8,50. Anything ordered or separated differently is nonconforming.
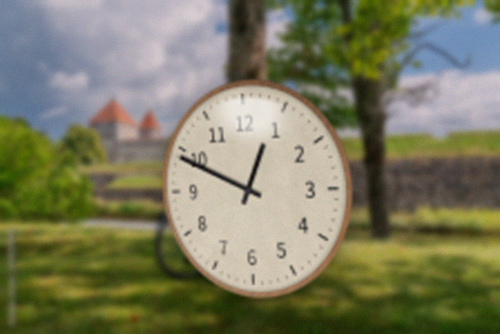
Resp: 12,49
